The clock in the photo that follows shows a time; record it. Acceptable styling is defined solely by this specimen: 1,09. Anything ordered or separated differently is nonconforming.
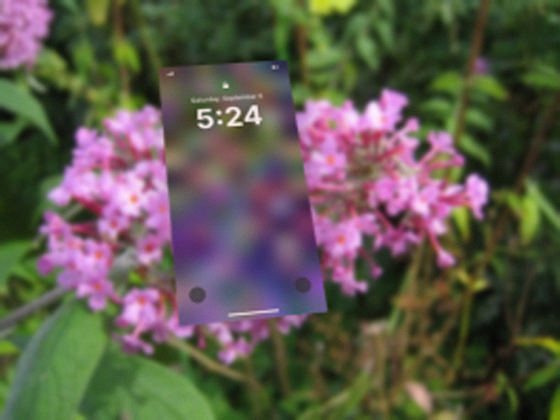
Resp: 5,24
